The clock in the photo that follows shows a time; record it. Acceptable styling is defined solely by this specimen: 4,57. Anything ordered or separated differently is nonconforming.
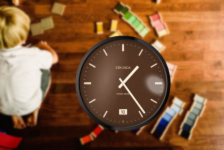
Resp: 1,24
